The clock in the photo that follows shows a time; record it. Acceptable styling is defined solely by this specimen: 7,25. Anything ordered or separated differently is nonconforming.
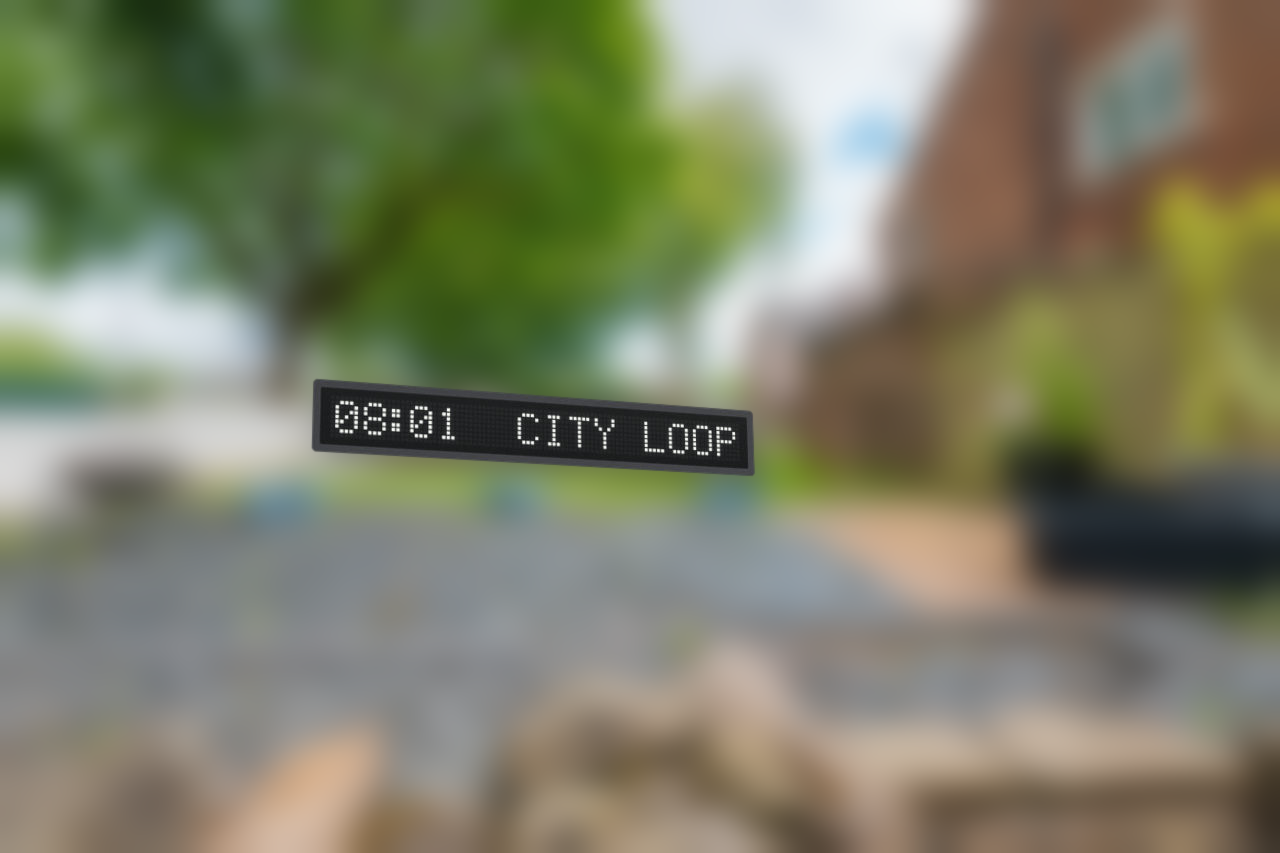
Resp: 8,01
